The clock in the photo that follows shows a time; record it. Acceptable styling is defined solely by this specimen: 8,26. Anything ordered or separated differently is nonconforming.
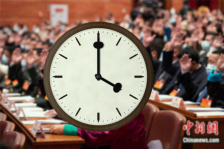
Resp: 4,00
